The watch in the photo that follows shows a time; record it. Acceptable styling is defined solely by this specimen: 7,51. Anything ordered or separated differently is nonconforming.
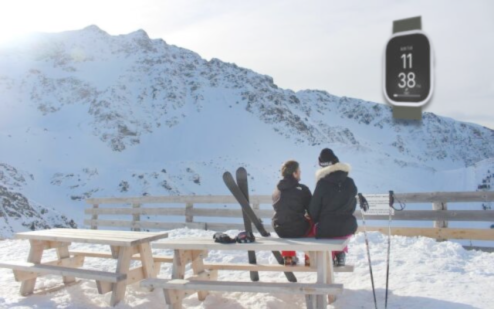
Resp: 11,38
